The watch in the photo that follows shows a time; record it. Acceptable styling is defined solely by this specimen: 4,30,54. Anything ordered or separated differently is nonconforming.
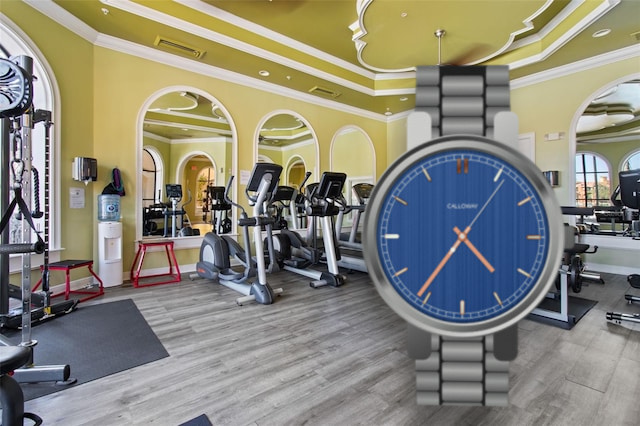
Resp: 4,36,06
